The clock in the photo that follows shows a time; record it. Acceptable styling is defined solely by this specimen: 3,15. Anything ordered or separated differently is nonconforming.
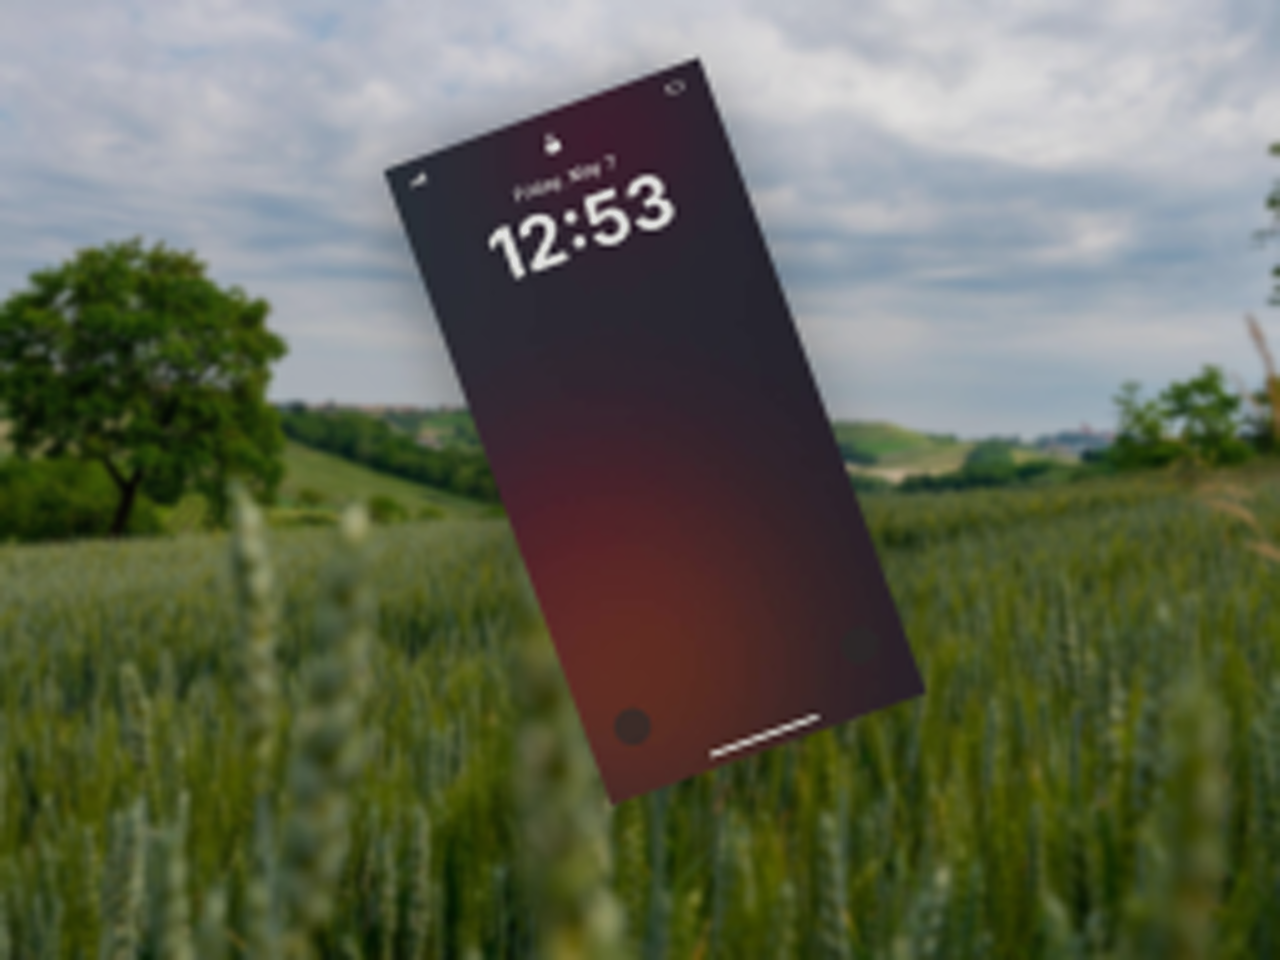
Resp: 12,53
